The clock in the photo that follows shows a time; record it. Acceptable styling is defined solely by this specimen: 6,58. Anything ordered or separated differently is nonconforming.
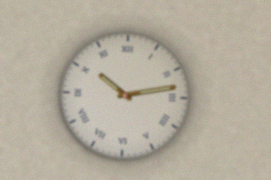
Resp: 10,13
